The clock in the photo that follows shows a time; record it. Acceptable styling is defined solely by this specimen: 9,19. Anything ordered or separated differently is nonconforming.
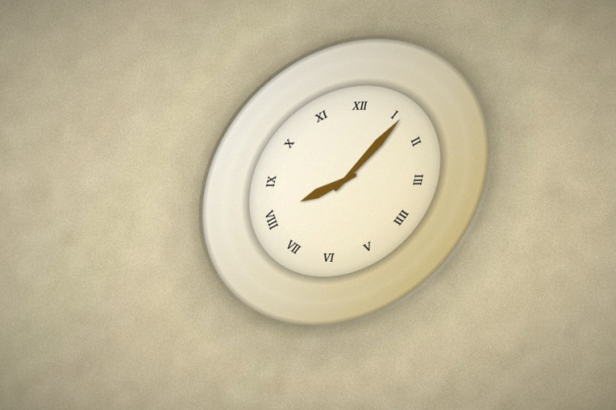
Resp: 8,06
